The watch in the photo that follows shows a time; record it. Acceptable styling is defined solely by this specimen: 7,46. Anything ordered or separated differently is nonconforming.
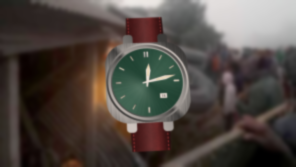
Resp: 12,13
